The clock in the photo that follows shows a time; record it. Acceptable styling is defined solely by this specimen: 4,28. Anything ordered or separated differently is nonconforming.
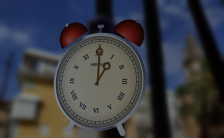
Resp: 1,00
